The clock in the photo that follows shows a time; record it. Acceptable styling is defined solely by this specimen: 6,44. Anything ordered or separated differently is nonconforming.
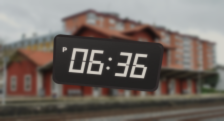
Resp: 6,36
